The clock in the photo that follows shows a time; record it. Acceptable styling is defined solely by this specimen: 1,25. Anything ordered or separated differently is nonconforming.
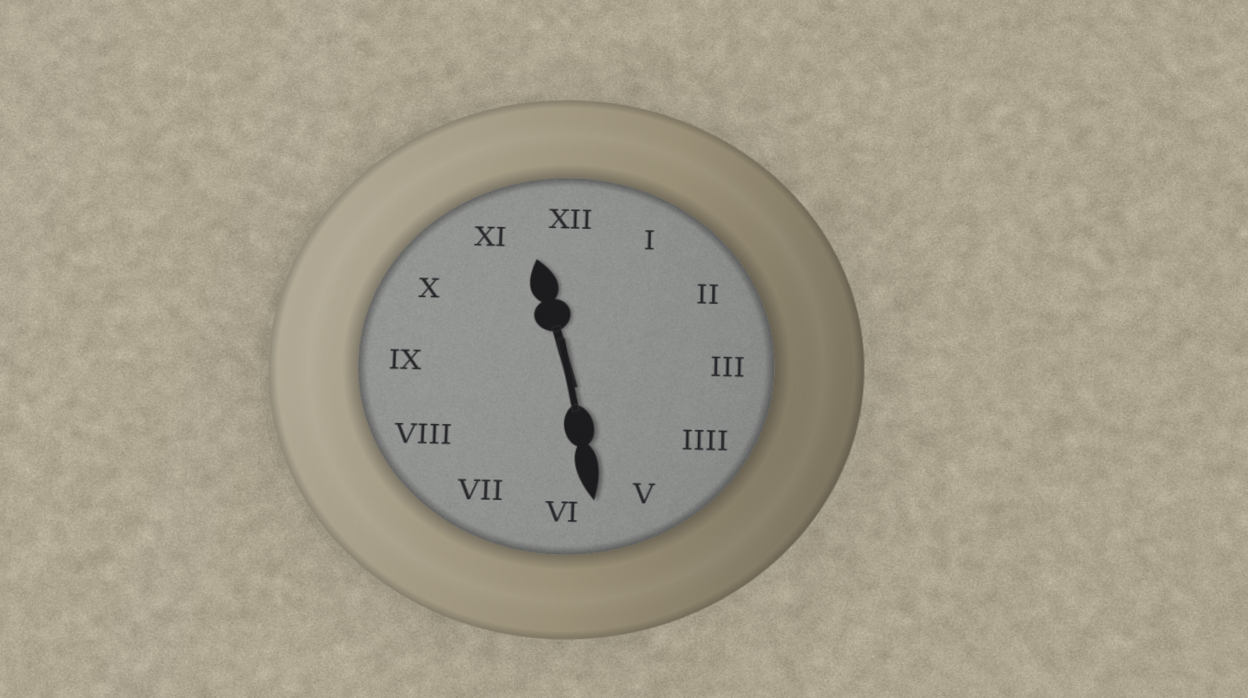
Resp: 11,28
